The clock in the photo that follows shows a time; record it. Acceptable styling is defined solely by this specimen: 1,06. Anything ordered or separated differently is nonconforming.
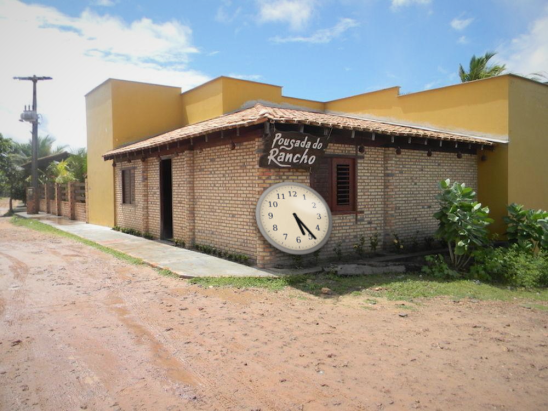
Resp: 5,24
